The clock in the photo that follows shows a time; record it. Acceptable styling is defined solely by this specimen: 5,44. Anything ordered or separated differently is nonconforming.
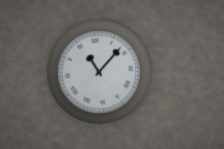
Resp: 11,08
